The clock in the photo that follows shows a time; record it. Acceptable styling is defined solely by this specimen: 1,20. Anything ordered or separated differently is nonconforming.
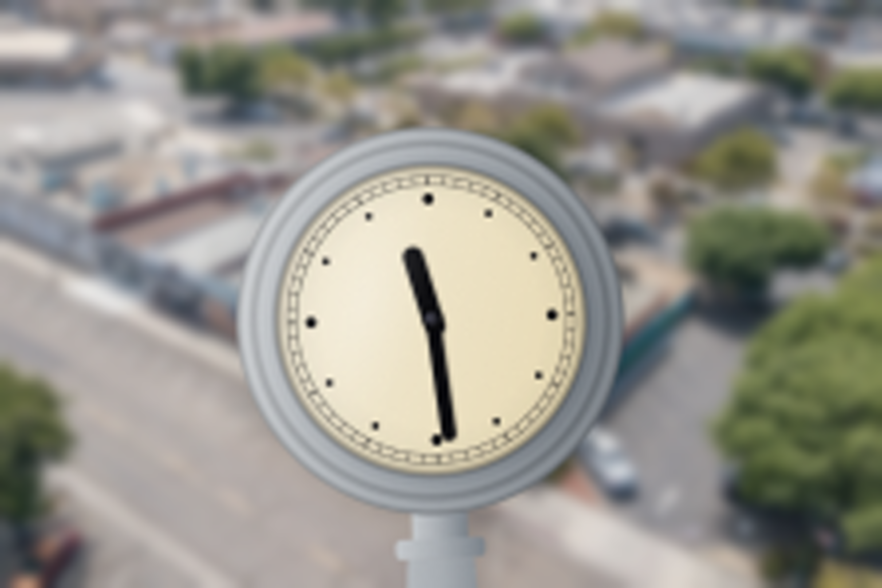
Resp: 11,29
